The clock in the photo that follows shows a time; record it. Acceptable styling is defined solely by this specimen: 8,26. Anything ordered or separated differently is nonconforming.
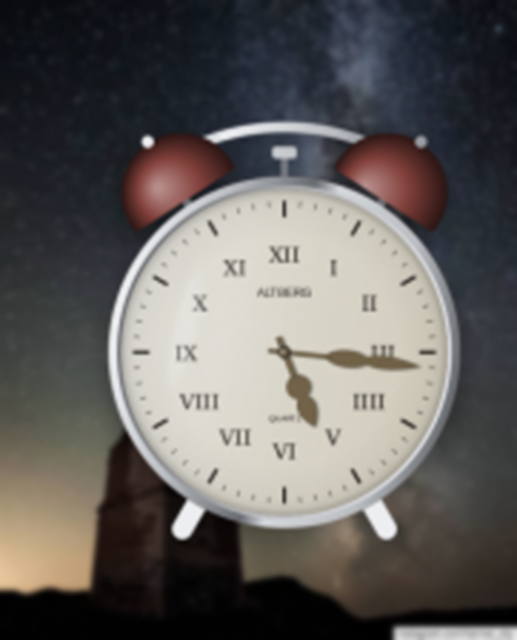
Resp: 5,16
